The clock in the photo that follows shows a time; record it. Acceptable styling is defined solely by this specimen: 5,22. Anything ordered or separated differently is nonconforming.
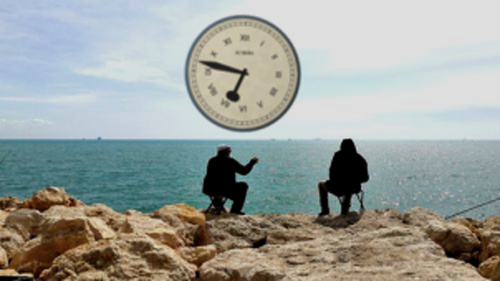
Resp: 6,47
